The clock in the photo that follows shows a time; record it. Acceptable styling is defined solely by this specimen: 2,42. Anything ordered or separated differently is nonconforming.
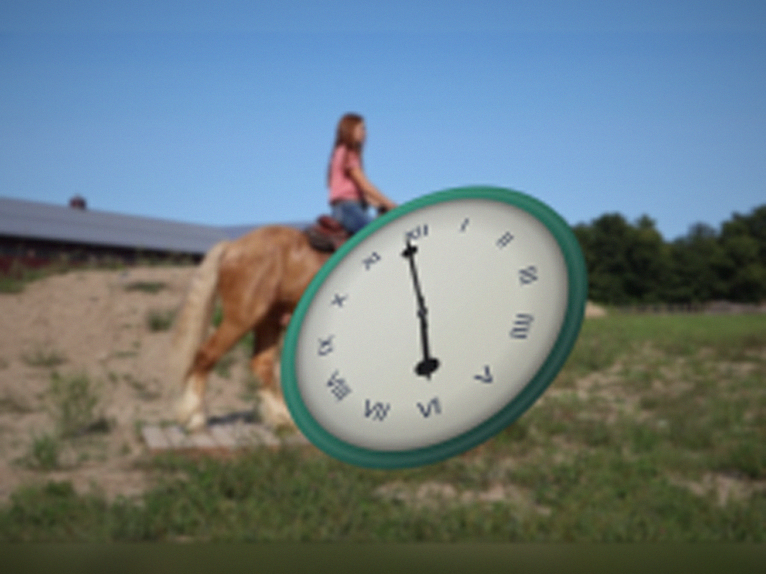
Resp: 5,59
